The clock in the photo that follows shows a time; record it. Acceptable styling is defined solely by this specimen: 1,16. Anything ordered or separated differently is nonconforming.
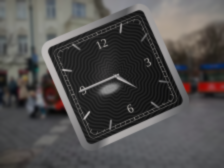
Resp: 4,45
